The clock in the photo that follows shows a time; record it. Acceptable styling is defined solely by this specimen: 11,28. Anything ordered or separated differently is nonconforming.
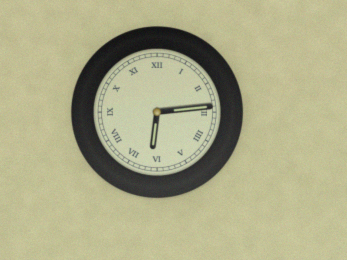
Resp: 6,14
